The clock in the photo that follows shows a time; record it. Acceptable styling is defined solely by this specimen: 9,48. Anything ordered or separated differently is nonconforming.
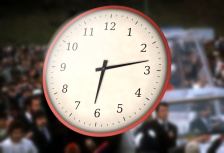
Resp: 6,13
